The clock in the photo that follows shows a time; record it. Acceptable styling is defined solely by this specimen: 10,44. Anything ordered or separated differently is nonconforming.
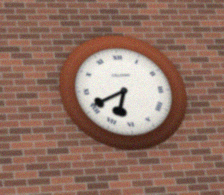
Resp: 6,41
